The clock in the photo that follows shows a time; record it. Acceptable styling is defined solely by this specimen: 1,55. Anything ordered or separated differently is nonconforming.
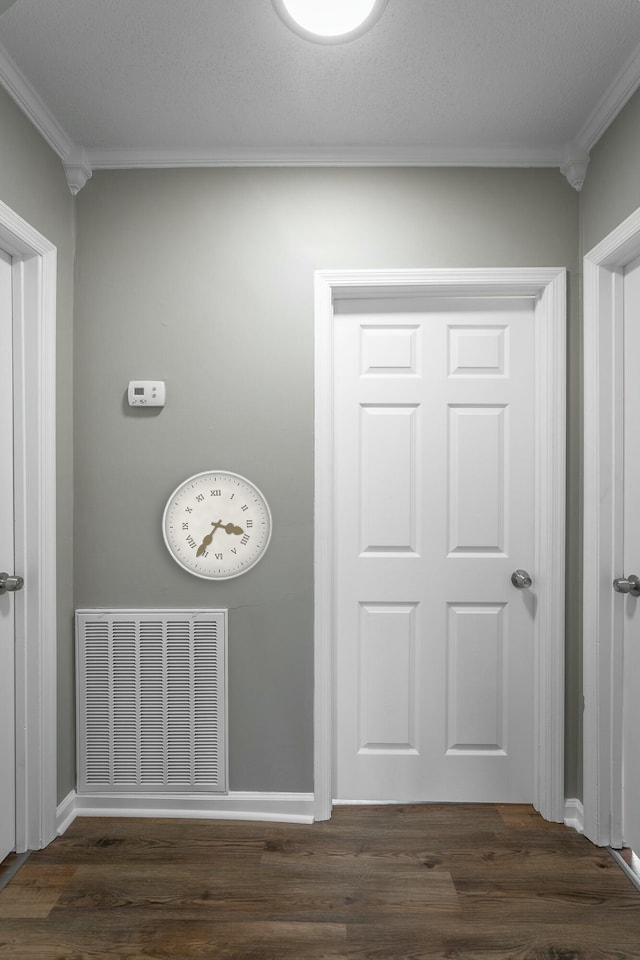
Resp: 3,36
